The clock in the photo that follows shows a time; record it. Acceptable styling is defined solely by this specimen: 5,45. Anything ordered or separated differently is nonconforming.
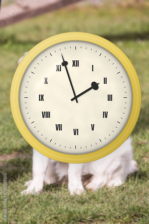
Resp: 1,57
